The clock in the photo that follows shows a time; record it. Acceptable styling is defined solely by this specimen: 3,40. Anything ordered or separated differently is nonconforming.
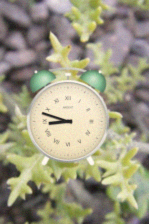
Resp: 8,48
